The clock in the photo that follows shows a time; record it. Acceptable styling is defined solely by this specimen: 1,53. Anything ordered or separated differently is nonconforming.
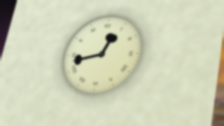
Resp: 12,43
